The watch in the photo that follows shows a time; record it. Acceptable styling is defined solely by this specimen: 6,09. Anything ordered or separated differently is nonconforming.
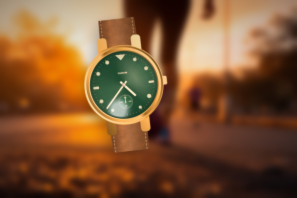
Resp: 4,37
